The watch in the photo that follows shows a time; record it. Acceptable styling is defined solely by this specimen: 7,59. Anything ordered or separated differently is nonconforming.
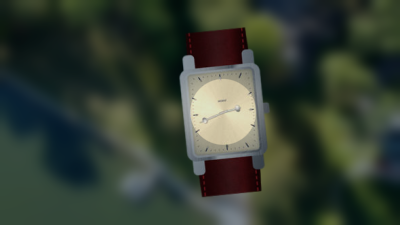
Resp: 2,42
